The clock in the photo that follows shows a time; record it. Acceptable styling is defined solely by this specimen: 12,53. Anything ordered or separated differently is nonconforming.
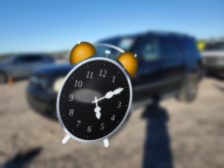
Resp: 5,10
